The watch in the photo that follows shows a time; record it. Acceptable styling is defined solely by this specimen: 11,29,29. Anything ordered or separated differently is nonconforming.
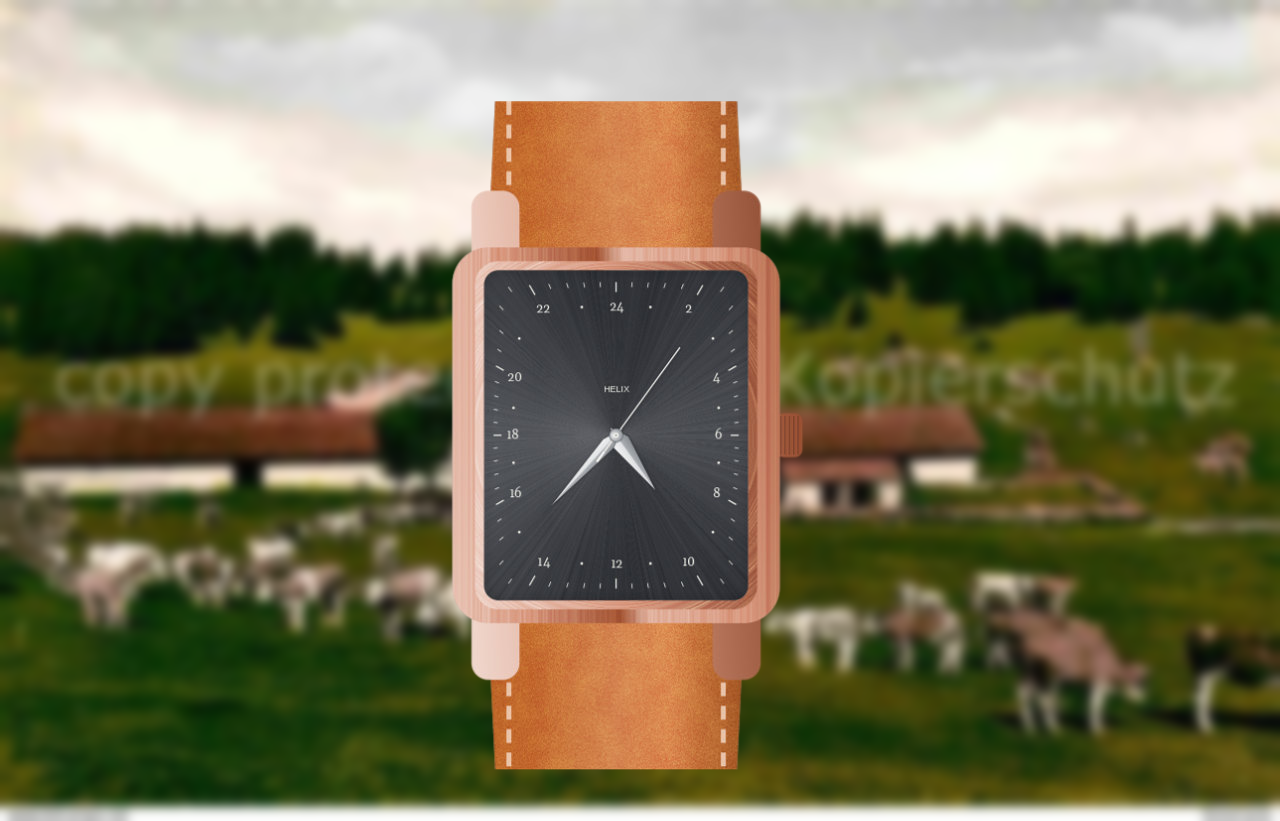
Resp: 9,37,06
